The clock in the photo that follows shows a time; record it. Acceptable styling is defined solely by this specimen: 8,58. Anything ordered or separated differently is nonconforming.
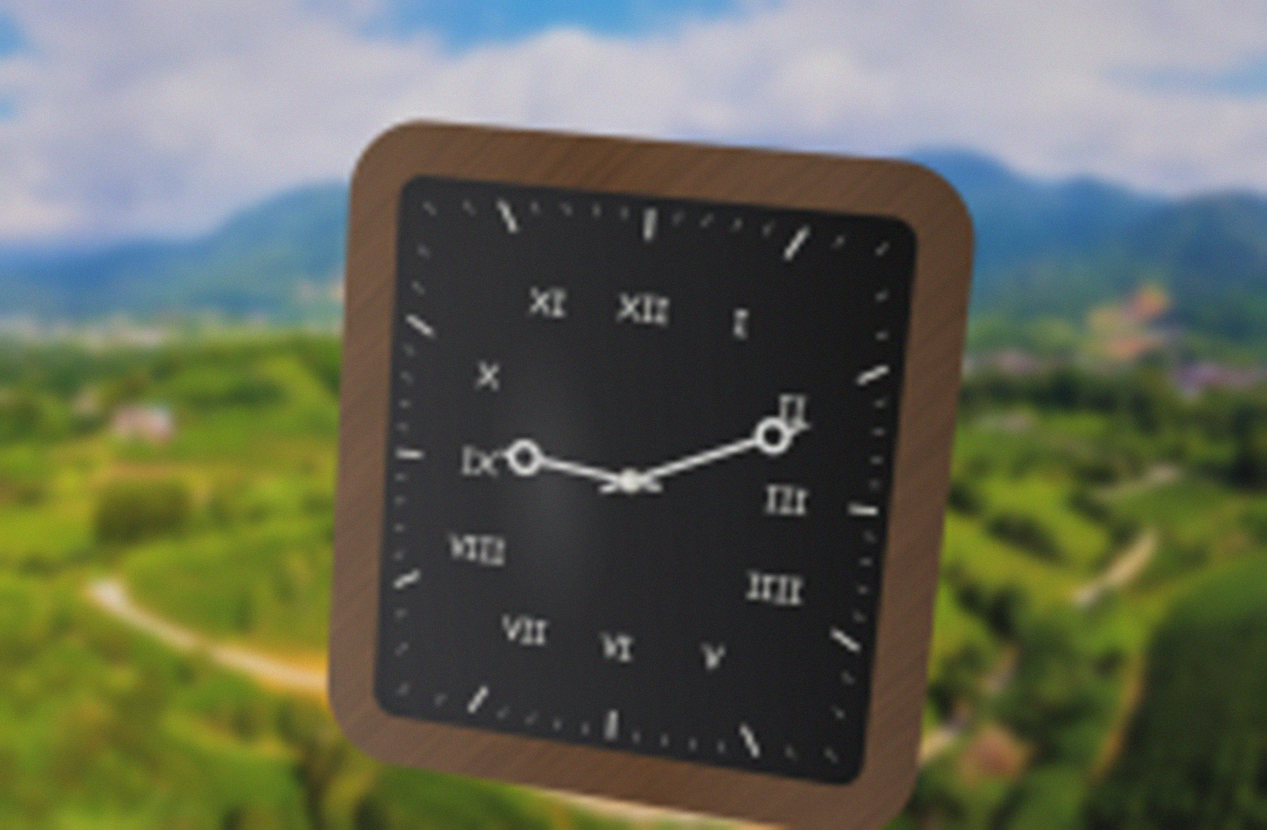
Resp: 9,11
